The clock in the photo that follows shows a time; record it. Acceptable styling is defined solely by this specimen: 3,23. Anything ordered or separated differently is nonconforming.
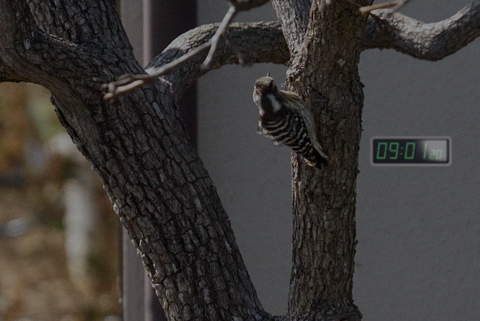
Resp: 9,01
